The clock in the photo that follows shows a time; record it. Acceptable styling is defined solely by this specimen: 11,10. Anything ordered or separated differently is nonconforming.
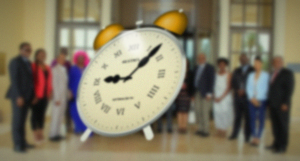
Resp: 9,07
